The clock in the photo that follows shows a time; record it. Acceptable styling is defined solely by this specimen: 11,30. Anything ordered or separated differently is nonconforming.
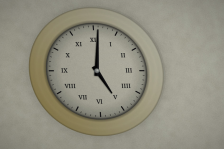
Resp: 5,01
